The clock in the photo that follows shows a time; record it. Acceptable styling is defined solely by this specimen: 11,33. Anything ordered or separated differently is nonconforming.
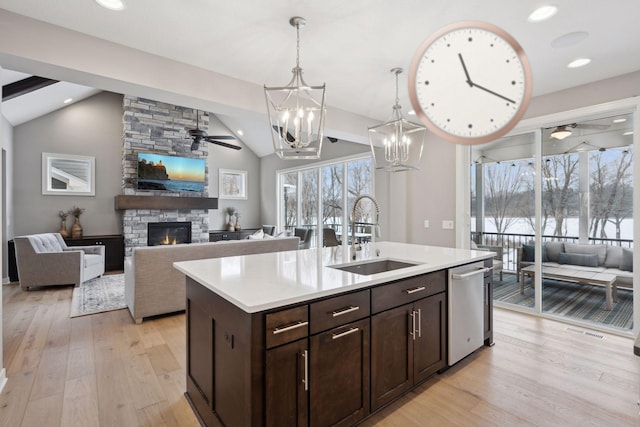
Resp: 11,19
